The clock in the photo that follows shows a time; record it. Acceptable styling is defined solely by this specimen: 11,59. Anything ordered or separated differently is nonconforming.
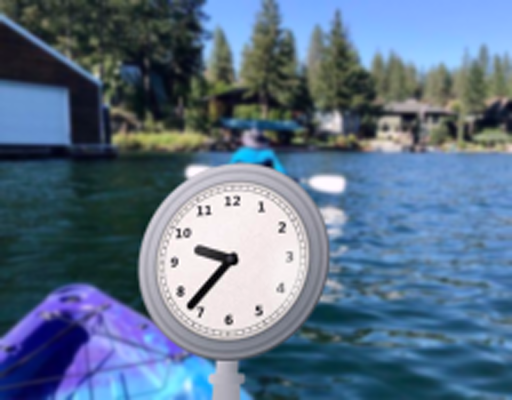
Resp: 9,37
